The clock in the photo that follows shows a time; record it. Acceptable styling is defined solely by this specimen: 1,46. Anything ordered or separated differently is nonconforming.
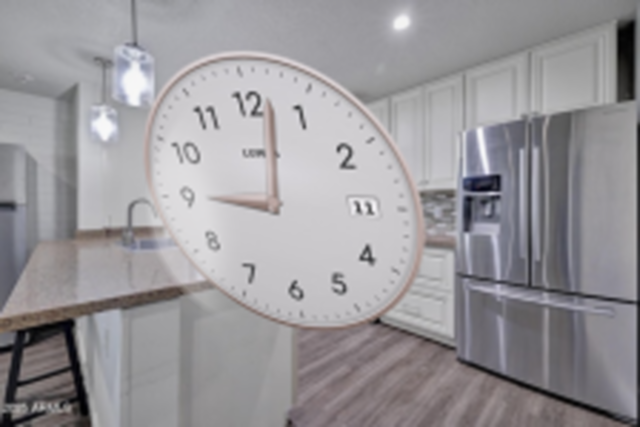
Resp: 9,02
